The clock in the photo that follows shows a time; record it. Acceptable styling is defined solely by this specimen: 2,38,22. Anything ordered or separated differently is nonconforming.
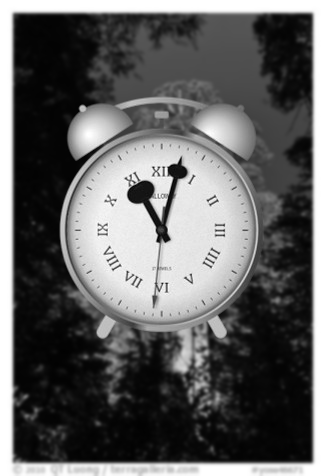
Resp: 11,02,31
